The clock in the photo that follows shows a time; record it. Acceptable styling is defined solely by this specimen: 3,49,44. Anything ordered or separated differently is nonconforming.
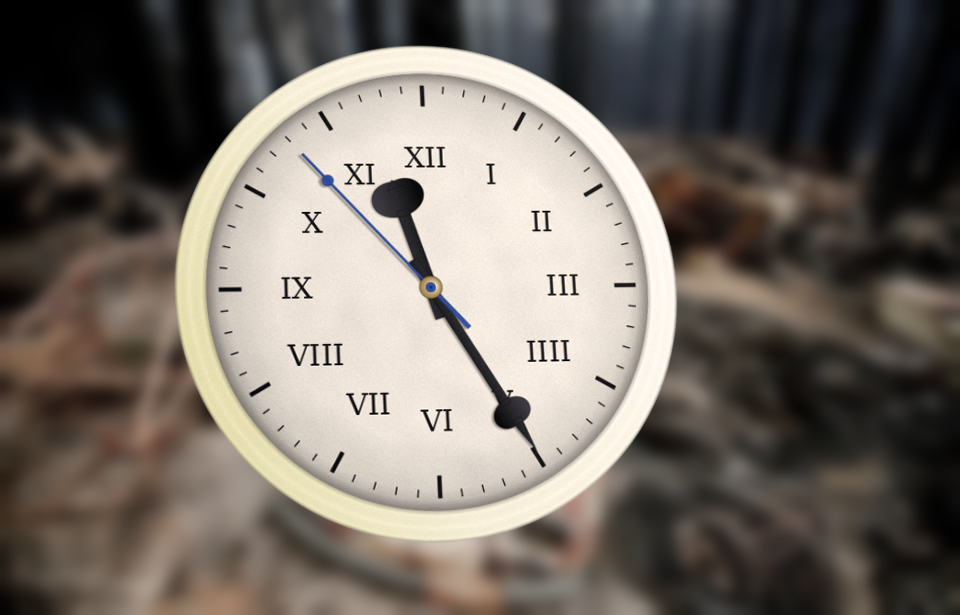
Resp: 11,24,53
